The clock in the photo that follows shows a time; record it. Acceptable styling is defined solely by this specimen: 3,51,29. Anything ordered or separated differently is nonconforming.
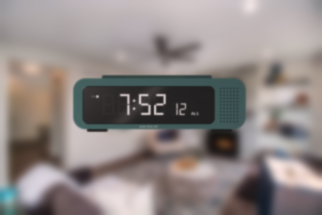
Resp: 7,52,12
